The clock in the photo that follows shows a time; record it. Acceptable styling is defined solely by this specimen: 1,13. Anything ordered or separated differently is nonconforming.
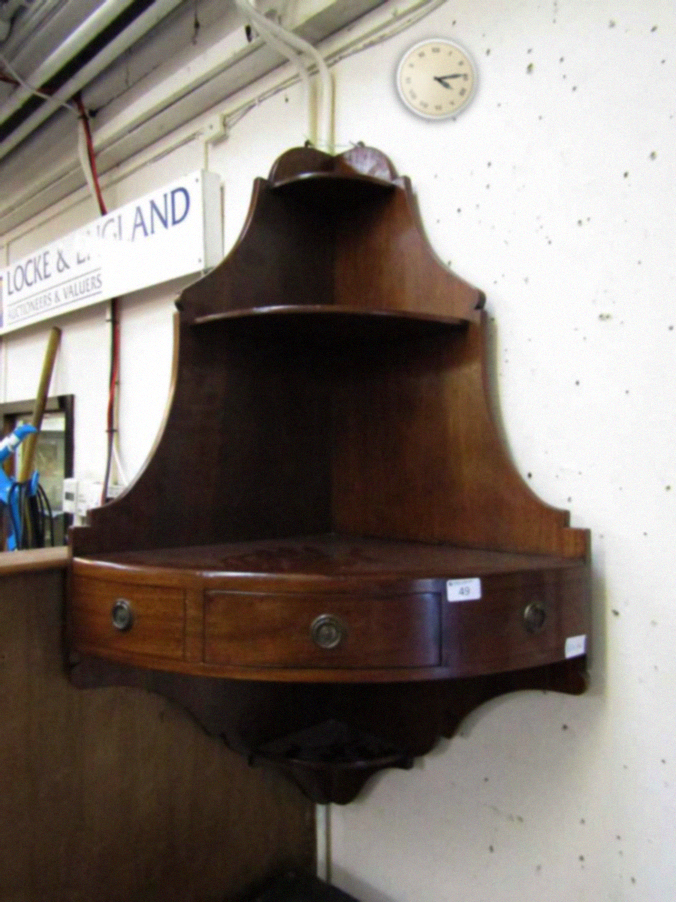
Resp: 4,14
